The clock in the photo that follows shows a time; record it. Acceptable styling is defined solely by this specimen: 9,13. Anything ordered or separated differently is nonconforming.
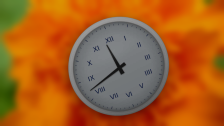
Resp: 11,42
